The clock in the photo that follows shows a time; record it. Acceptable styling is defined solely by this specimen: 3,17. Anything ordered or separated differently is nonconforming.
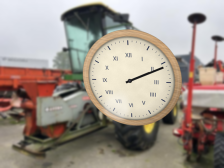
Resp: 2,11
